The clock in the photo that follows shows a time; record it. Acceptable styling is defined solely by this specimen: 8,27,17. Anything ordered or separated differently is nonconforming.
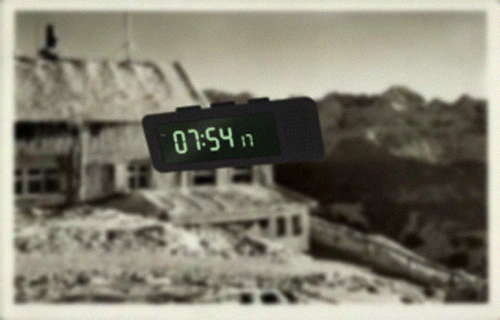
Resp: 7,54,17
